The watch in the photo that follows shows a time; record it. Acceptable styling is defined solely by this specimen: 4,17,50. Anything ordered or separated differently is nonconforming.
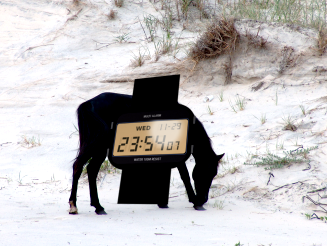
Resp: 23,54,07
